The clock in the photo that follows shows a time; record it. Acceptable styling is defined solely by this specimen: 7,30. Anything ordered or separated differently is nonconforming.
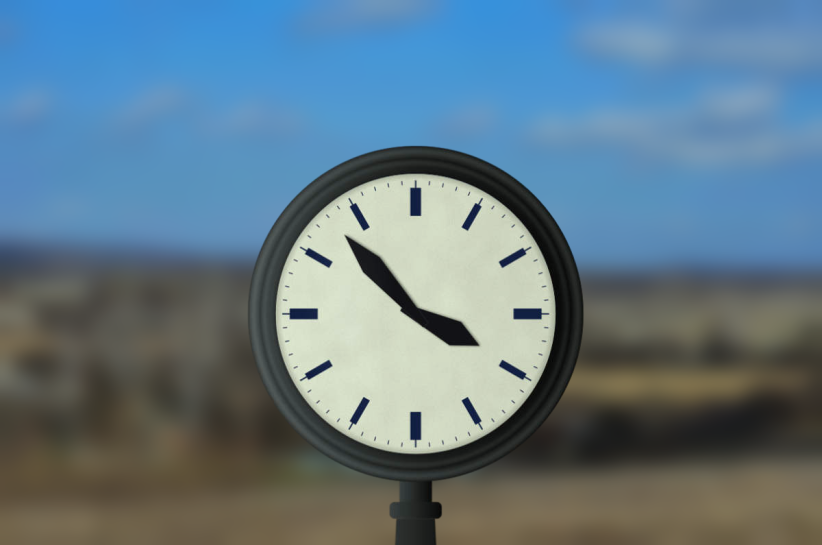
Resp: 3,53
